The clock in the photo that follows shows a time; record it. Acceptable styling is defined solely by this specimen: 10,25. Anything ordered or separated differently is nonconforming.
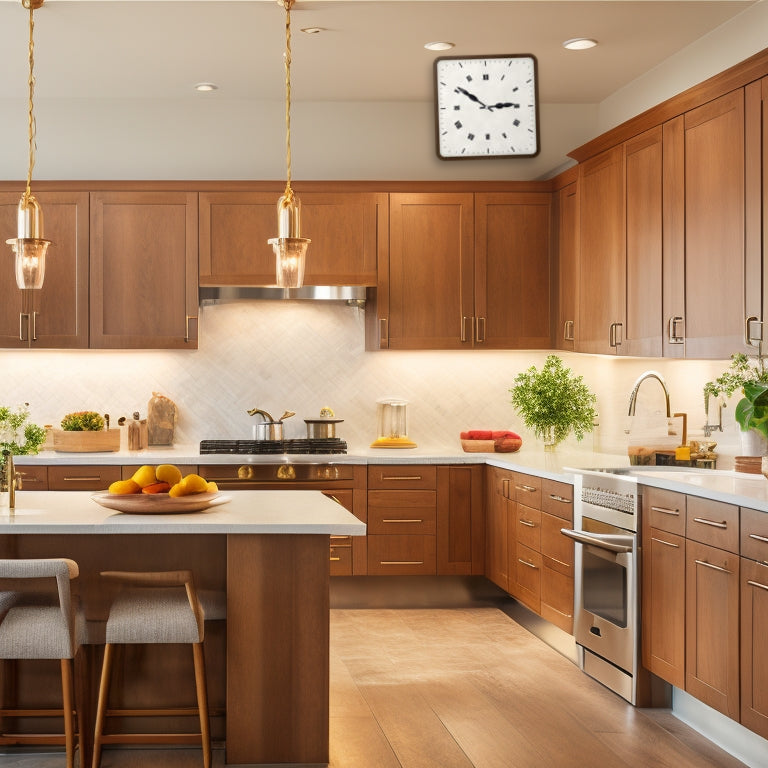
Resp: 2,51
